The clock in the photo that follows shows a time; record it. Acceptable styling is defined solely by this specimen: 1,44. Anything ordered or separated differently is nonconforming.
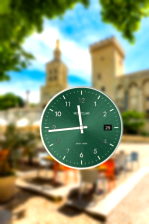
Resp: 11,44
